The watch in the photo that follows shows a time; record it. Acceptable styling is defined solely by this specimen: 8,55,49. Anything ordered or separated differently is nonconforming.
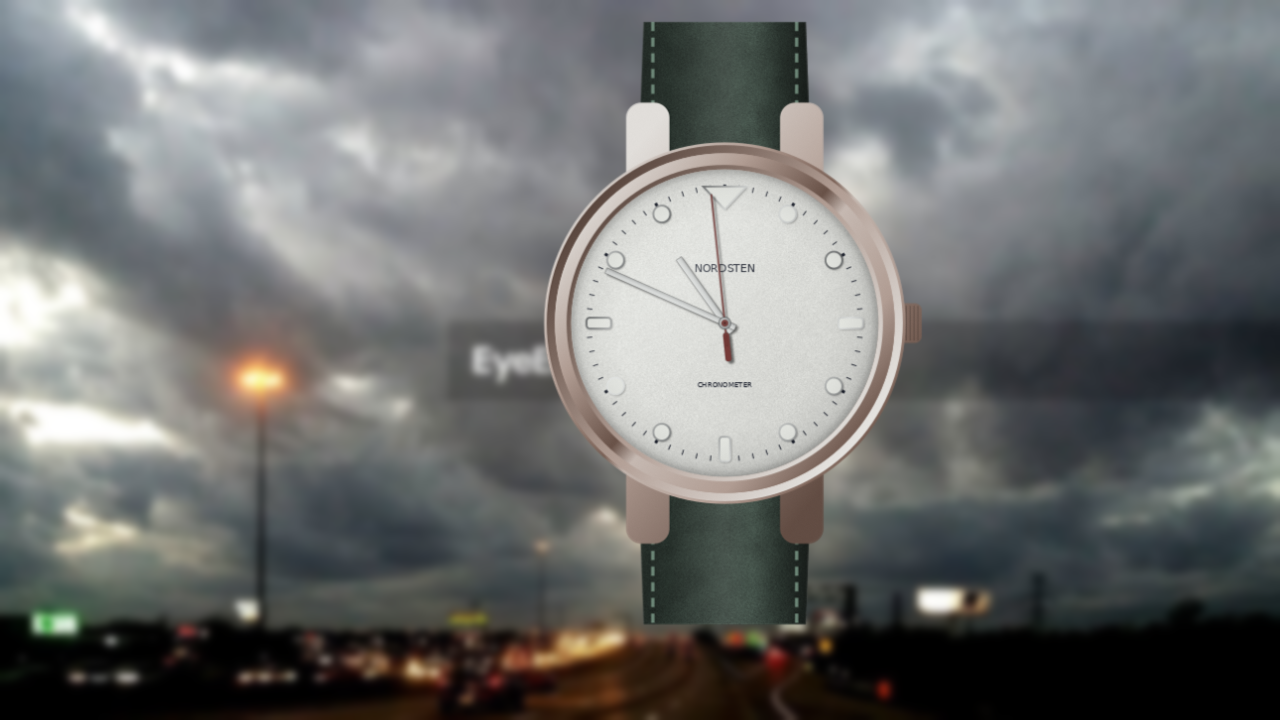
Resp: 10,48,59
